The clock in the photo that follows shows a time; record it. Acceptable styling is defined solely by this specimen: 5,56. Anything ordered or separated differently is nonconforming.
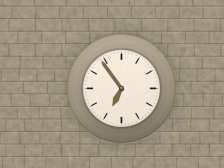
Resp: 6,54
